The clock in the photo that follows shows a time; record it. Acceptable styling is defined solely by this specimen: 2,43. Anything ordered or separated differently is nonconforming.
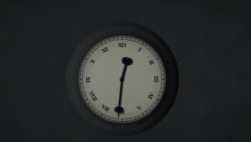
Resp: 12,31
